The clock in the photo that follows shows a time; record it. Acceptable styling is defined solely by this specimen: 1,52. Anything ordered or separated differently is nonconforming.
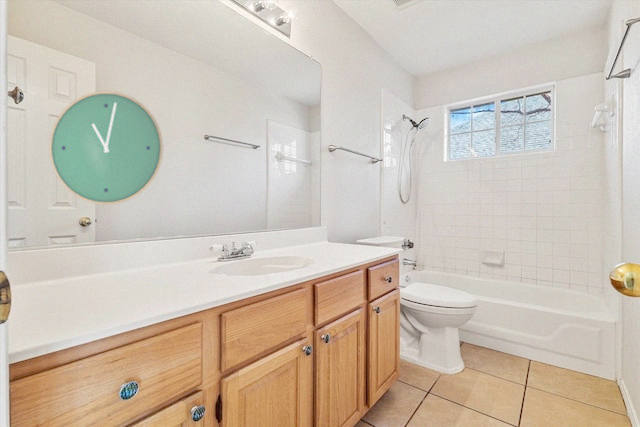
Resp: 11,02
